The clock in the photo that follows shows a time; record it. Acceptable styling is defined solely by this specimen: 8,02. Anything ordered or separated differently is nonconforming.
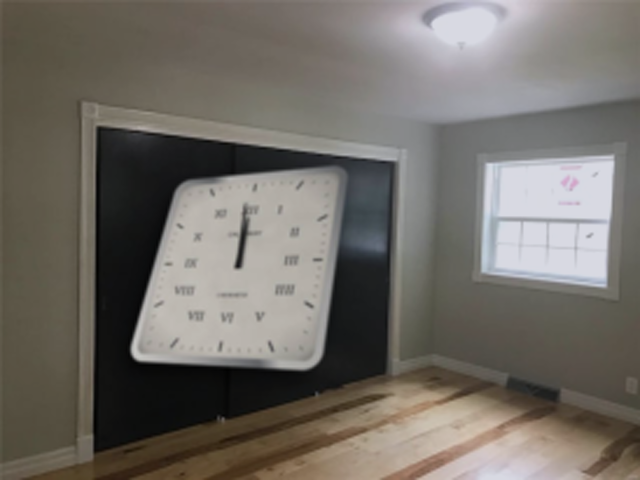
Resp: 11,59
